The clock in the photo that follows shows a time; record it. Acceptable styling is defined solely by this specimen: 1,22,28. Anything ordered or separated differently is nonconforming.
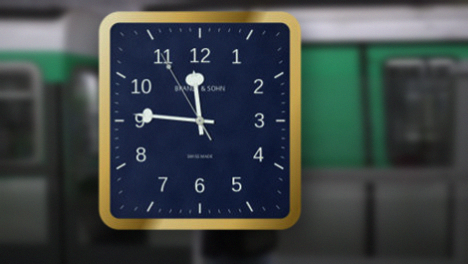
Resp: 11,45,55
